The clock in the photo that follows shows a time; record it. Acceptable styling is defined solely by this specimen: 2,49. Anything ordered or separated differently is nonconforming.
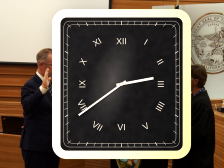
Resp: 2,39
